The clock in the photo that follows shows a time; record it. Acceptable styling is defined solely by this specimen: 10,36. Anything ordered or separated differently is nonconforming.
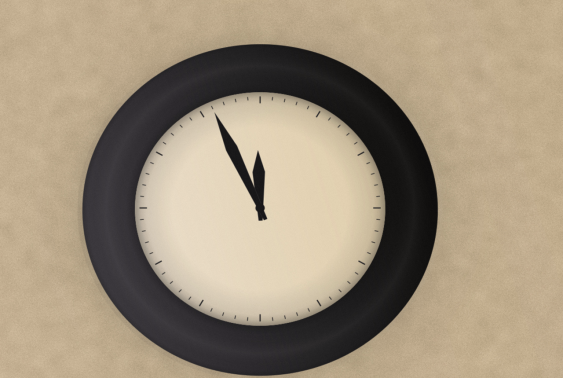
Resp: 11,56
